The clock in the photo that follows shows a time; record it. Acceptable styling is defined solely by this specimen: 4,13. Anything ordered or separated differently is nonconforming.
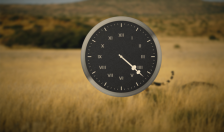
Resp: 4,22
